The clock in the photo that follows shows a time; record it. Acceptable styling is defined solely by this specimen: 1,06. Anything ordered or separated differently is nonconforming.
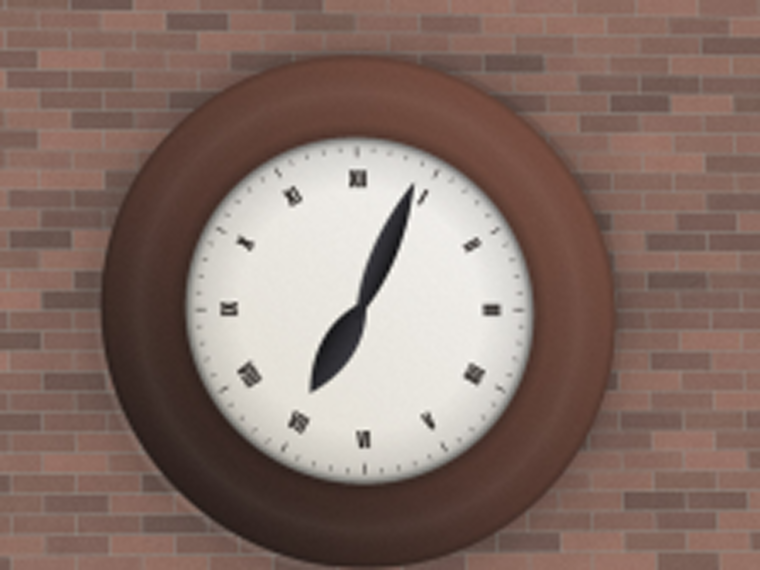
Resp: 7,04
